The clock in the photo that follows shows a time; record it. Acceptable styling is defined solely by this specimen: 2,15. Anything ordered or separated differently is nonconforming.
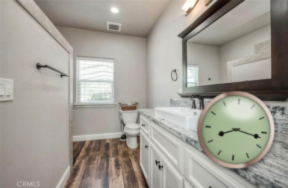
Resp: 8,17
